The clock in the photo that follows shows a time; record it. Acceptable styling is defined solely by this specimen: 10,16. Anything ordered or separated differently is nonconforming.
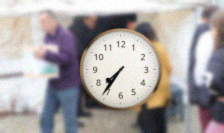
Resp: 7,36
